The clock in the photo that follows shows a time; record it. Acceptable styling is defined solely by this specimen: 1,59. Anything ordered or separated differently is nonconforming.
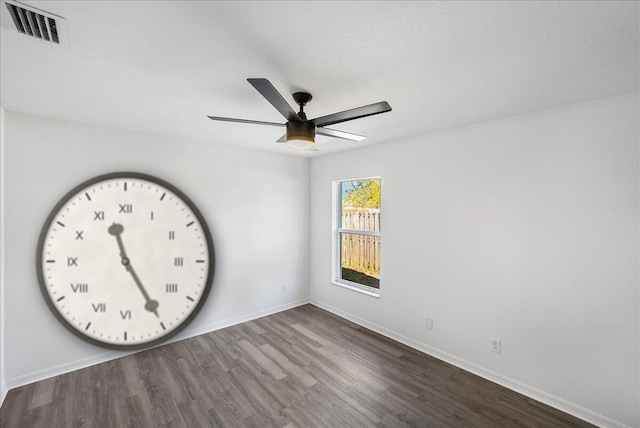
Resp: 11,25
